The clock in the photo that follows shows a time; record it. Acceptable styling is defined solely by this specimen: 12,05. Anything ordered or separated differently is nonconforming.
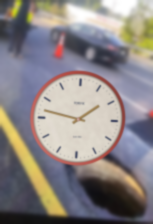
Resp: 1,47
